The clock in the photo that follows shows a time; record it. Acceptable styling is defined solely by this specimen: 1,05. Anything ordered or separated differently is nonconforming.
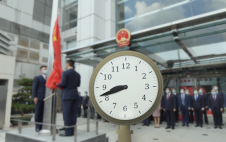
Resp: 8,42
